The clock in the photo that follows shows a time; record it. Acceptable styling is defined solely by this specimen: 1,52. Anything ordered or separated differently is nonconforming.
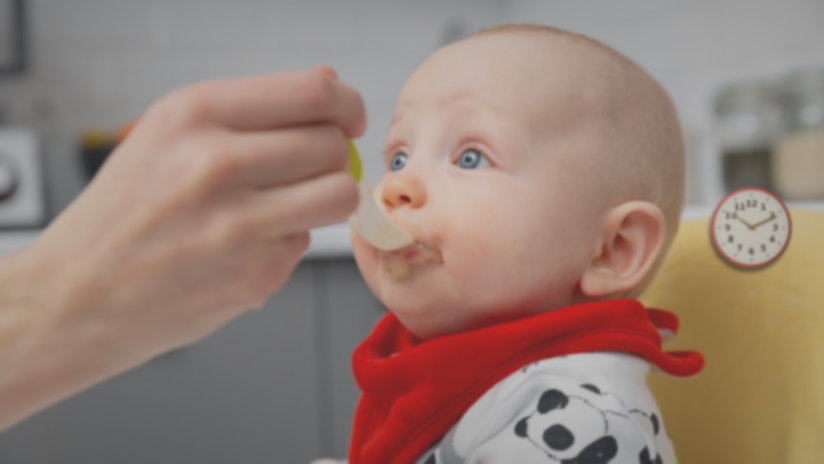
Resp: 10,11
